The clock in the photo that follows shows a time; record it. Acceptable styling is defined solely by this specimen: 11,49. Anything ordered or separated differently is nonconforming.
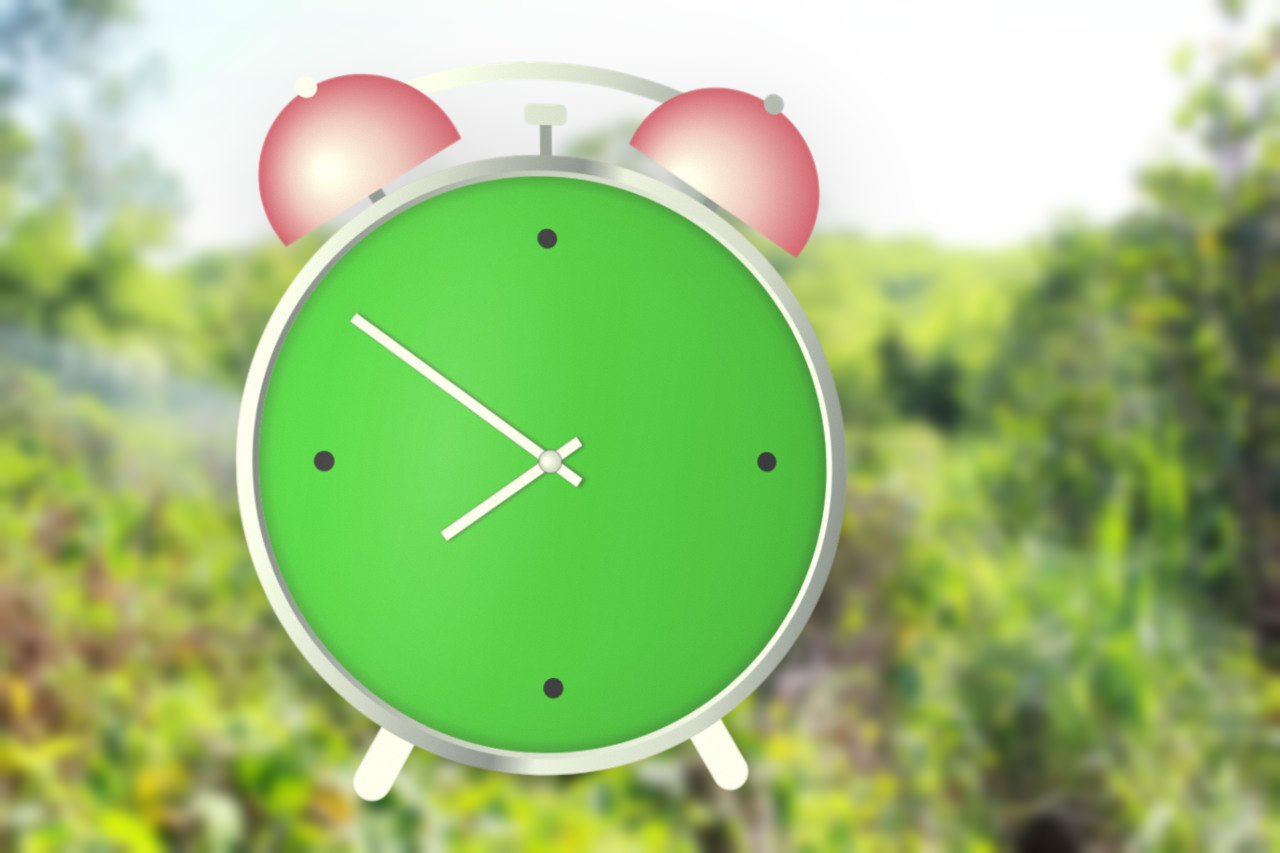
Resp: 7,51
